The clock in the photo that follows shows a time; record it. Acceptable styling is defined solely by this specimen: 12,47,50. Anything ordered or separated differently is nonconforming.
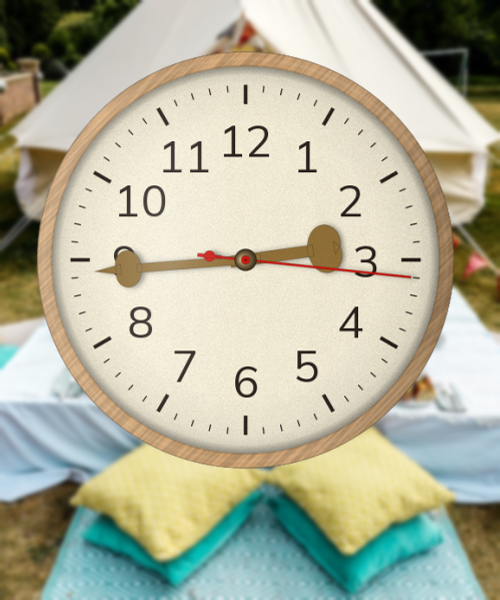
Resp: 2,44,16
